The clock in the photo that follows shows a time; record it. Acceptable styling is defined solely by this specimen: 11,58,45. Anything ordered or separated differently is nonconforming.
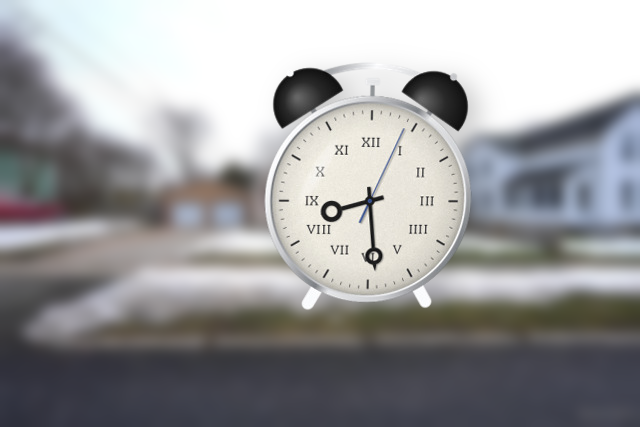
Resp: 8,29,04
